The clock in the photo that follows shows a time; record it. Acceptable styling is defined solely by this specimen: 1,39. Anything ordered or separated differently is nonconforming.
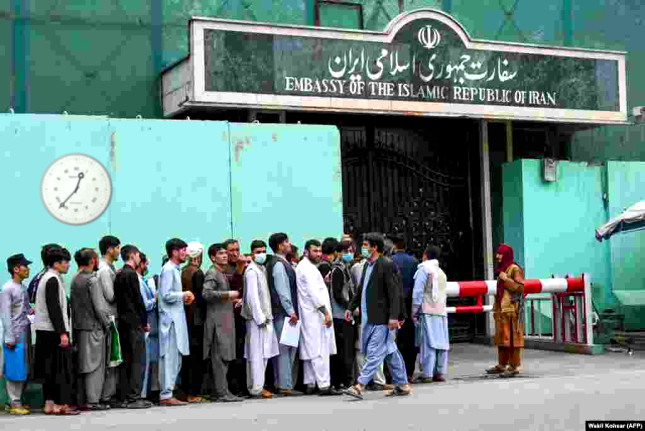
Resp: 12,37
